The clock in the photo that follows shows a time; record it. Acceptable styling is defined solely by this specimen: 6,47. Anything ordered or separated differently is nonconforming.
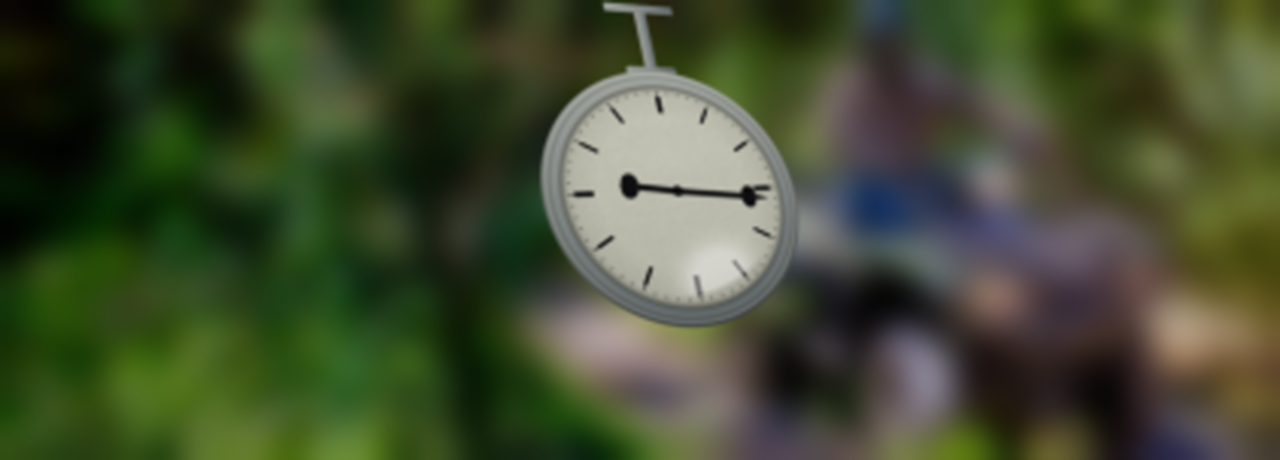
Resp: 9,16
